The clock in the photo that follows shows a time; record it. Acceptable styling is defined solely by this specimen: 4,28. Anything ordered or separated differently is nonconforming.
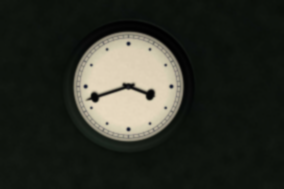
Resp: 3,42
